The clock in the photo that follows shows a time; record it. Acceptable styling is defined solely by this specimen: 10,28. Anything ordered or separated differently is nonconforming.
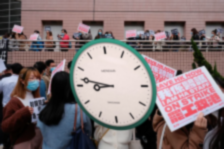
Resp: 8,47
